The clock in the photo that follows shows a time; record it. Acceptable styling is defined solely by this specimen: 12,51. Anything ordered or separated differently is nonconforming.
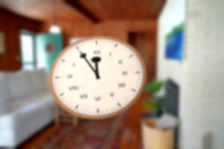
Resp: 11,55
